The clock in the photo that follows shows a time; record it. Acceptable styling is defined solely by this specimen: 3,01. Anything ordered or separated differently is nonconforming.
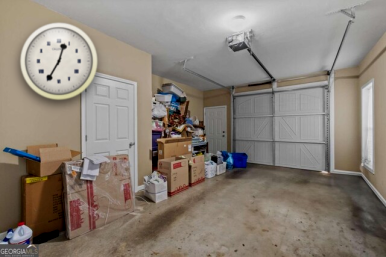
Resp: 12,35
